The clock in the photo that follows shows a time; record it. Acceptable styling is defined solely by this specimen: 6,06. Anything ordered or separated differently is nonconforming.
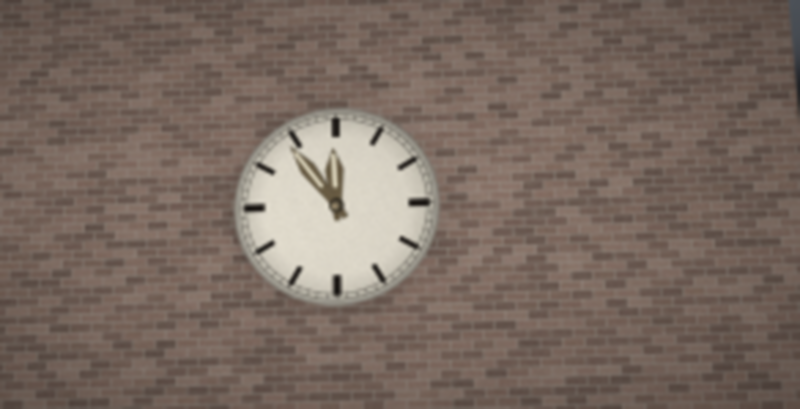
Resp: 11,54
